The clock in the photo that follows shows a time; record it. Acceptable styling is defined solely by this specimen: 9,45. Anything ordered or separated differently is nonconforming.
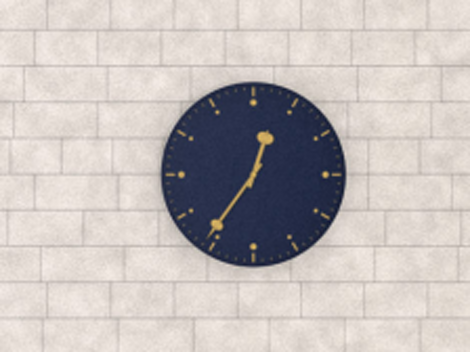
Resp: 12,36
